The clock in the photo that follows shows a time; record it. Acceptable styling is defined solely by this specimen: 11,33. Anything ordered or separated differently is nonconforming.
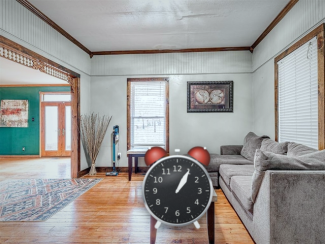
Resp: 1,05
